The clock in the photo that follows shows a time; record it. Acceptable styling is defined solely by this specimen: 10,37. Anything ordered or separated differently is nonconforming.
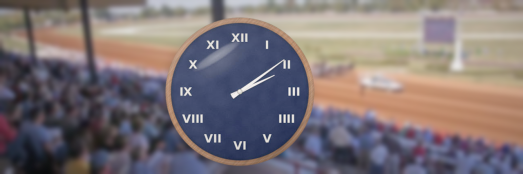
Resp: 2,09
